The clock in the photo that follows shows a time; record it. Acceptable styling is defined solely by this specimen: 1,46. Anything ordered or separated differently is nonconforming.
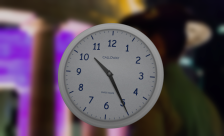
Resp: 10,25
